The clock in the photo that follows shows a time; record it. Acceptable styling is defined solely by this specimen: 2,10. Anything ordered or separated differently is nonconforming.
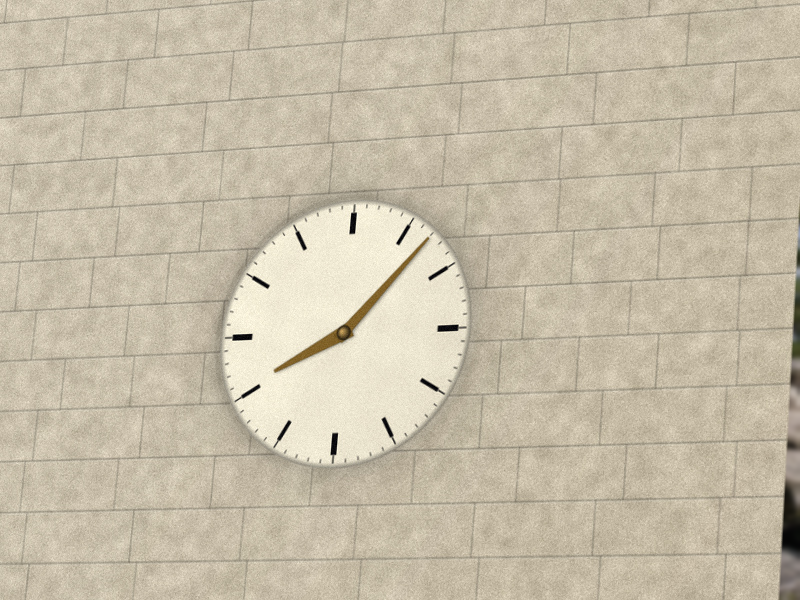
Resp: 8,07
